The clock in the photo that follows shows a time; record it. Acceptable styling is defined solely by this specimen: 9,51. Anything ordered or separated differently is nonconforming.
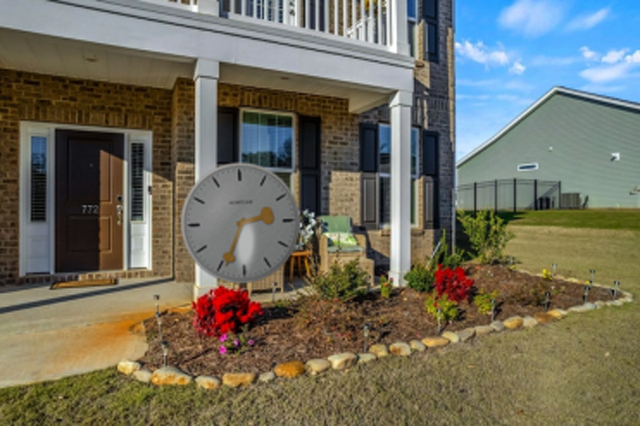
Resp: 2,34
